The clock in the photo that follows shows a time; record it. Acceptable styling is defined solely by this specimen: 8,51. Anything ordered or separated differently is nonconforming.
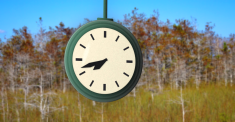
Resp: 7,42
